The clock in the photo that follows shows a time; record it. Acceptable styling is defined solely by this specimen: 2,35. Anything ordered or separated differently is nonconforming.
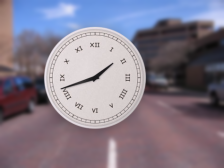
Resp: 1,42
